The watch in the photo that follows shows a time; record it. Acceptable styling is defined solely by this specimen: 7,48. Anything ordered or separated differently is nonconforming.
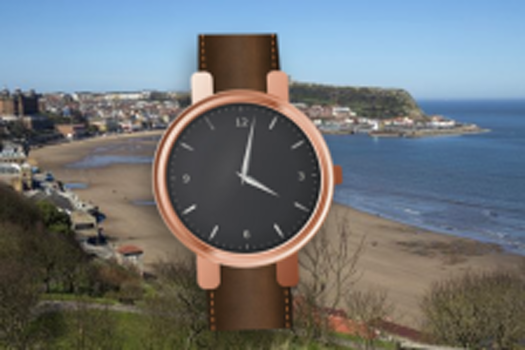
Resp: 4,02
